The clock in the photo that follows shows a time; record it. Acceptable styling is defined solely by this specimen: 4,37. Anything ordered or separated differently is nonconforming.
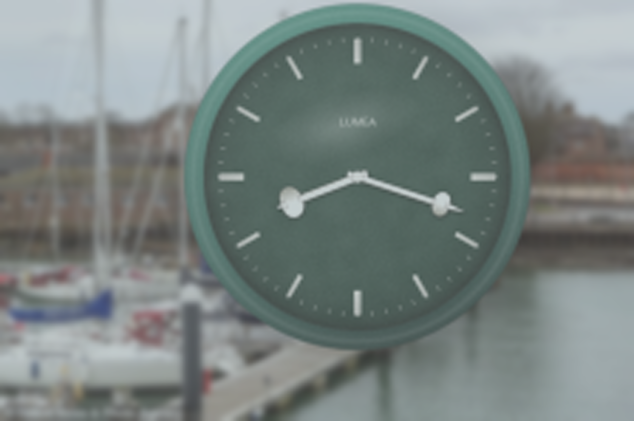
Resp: 8,18
